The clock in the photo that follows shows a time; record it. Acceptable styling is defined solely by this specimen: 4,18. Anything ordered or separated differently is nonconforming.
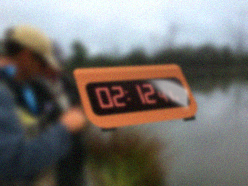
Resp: 2,12
